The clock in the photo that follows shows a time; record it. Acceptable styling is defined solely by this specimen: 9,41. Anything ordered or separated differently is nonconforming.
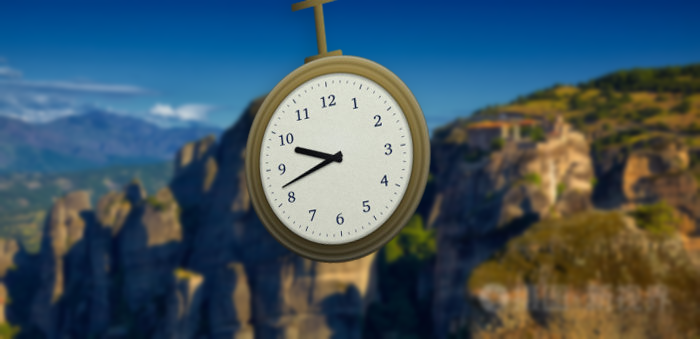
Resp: 9,42
